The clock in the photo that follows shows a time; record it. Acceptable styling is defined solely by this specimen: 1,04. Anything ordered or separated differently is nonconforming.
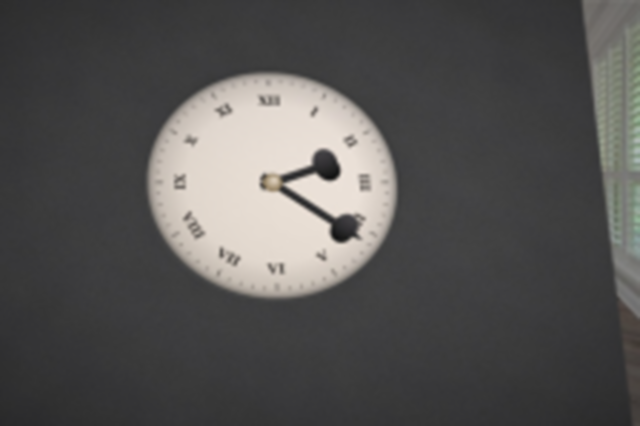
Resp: 2,21
